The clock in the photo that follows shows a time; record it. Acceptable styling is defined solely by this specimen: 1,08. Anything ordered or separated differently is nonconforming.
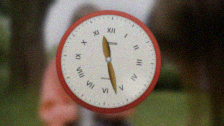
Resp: 11,27
